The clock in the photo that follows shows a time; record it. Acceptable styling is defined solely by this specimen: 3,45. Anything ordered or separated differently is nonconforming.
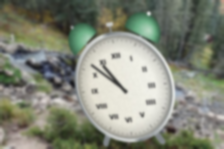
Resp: 10,52
